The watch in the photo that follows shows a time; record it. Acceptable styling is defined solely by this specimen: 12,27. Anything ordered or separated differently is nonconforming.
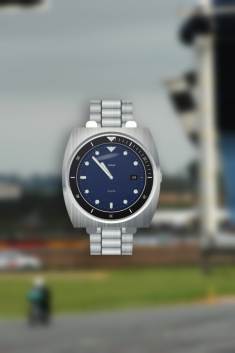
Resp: 10,53
